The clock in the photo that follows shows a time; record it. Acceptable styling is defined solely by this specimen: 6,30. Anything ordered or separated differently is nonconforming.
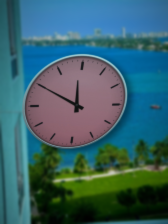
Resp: 11,50
